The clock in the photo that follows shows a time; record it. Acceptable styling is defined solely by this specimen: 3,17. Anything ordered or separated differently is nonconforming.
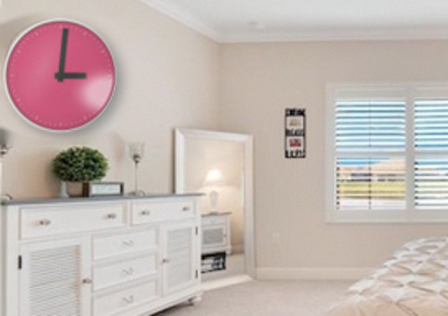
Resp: 3,01
